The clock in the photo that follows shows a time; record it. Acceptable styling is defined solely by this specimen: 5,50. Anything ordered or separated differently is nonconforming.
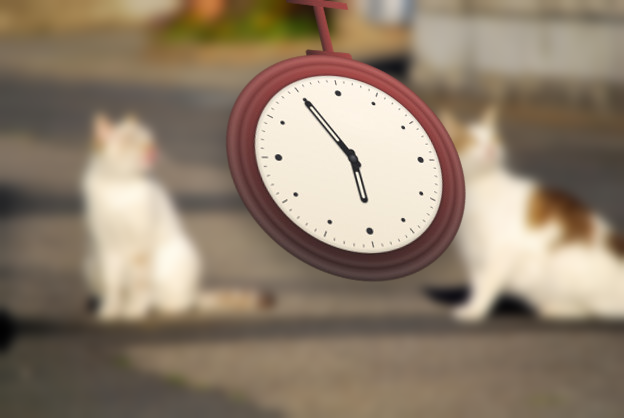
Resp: 5,55
